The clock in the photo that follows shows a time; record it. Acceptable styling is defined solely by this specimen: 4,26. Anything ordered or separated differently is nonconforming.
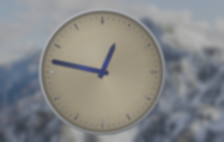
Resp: 12,47
